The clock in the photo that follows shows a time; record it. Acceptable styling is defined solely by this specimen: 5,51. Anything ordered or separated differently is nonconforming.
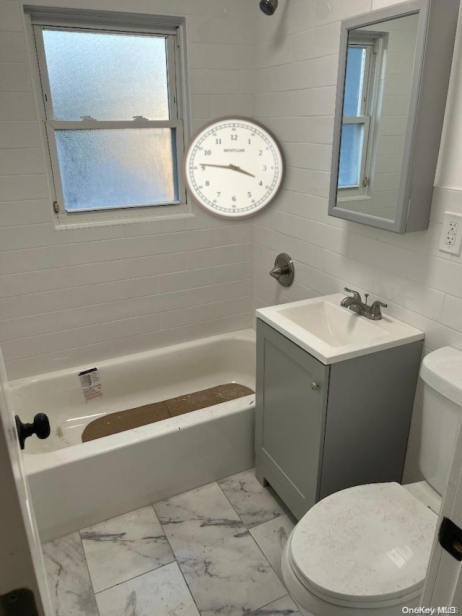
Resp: 3,46
